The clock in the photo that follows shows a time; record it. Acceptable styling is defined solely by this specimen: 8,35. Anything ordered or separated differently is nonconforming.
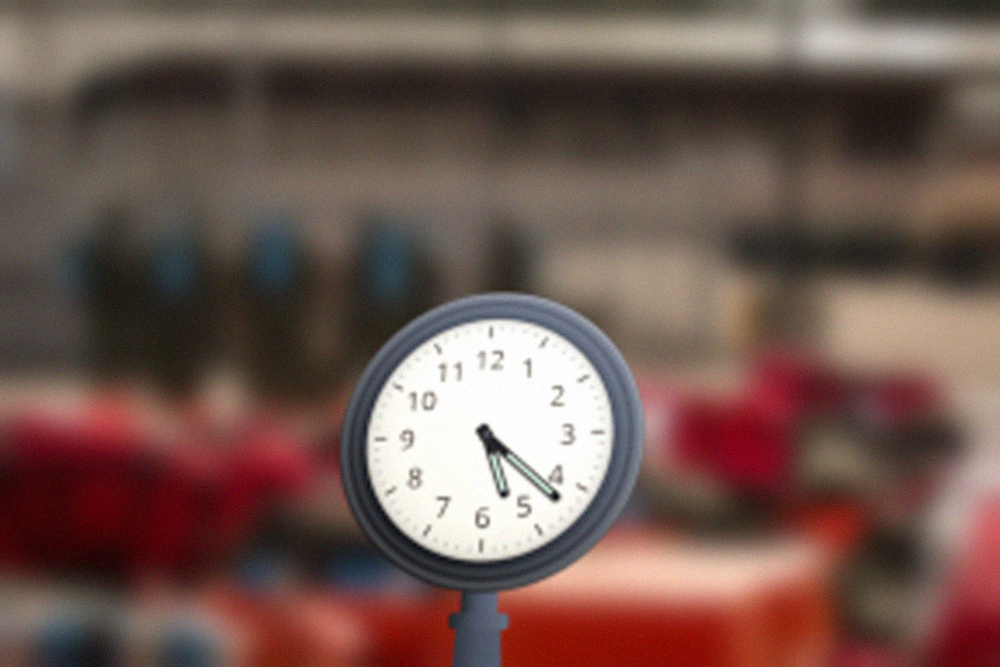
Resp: 5,22
